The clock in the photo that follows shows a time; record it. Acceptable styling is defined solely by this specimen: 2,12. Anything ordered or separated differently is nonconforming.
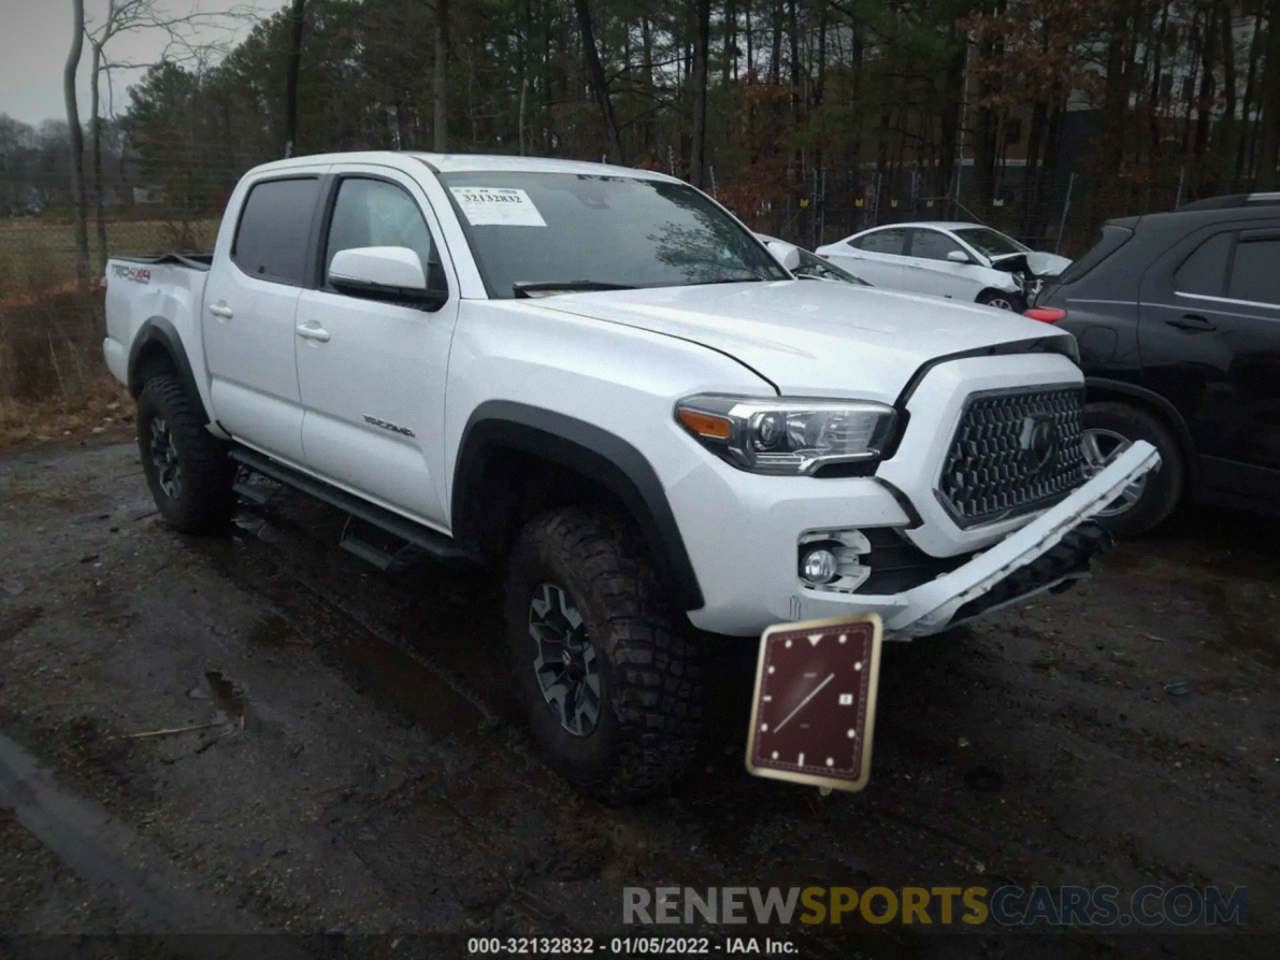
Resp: 1,38
